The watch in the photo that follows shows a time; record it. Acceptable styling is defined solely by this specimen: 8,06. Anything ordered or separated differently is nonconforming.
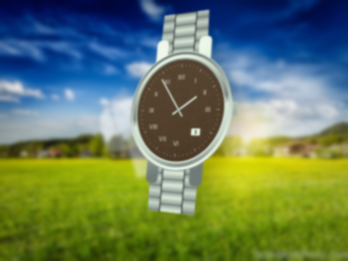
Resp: 1,54
